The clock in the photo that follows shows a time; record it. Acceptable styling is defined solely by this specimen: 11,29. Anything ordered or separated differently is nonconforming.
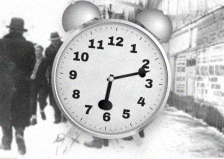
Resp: 6,12
